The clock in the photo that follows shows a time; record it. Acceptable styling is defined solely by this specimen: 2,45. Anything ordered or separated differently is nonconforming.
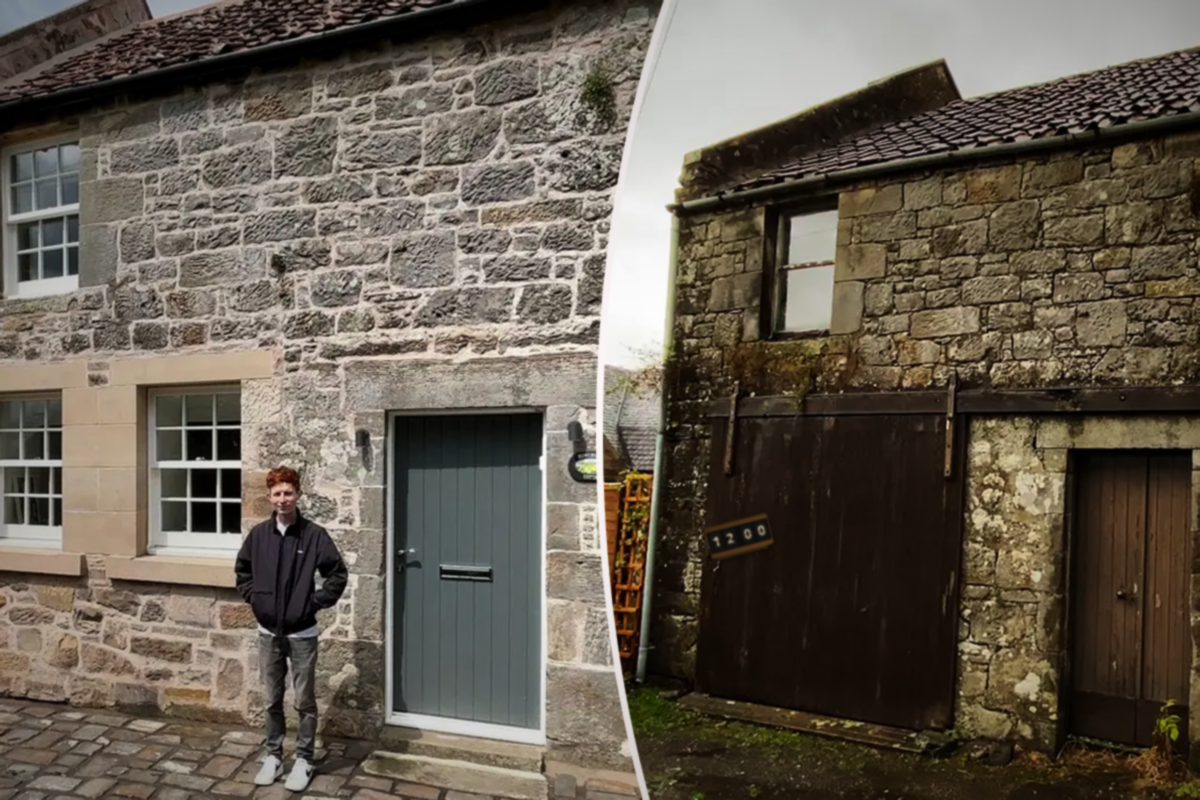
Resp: 12,00
